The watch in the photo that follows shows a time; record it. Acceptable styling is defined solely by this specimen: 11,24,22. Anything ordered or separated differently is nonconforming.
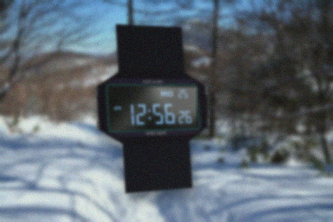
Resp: 12,56,26
